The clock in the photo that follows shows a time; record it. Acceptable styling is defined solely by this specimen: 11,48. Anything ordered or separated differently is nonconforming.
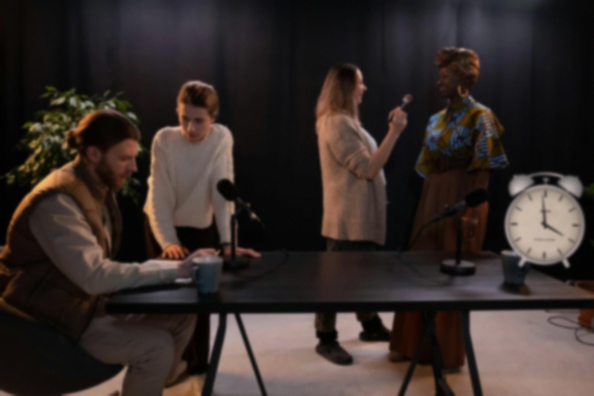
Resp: 3,59
